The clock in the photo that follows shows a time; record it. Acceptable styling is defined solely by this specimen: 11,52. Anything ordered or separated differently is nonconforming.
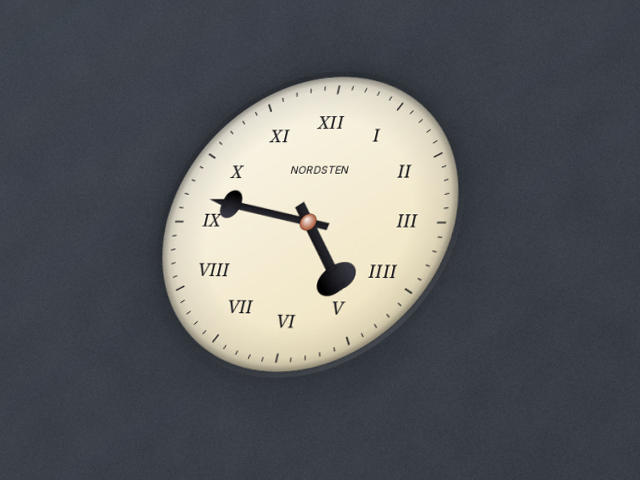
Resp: 4,47
